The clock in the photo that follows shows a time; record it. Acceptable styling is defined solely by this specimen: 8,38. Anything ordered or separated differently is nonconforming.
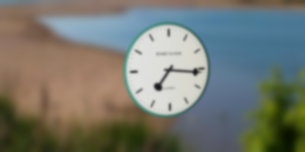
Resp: 7,16
